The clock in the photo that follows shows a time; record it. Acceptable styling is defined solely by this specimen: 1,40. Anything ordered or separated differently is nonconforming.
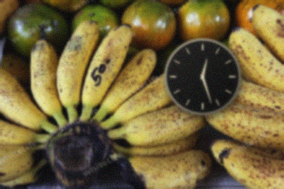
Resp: 12,27
